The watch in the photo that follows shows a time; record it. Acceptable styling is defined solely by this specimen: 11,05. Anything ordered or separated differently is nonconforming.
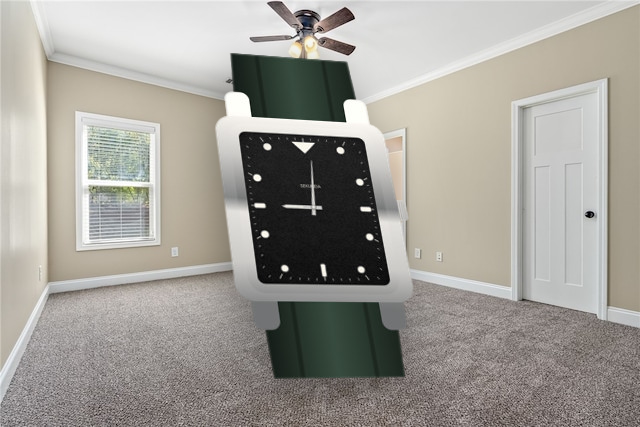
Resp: 9,01
